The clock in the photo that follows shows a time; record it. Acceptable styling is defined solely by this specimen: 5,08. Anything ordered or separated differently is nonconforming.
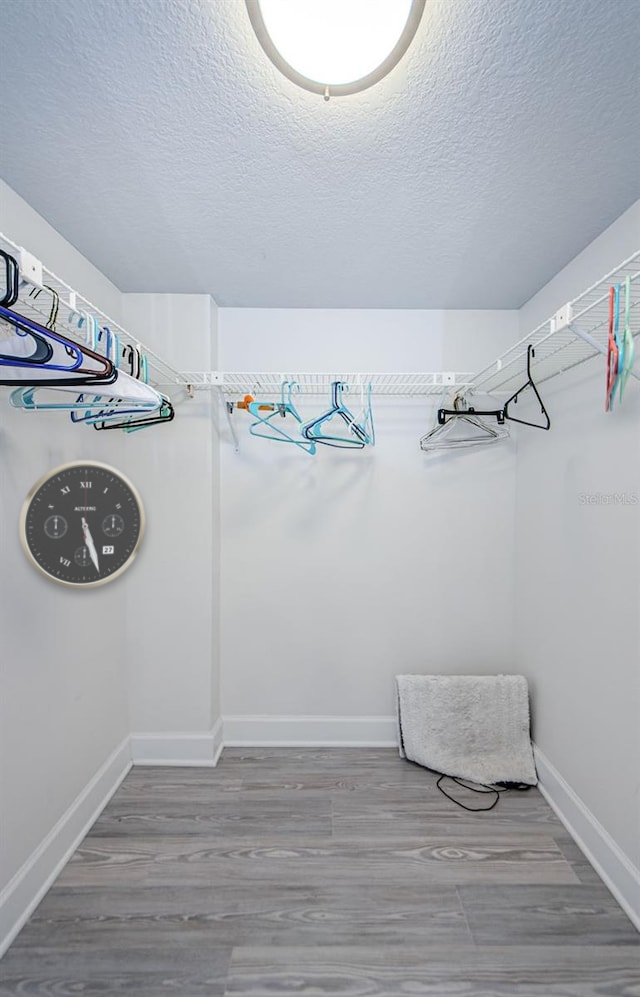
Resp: 5,27
